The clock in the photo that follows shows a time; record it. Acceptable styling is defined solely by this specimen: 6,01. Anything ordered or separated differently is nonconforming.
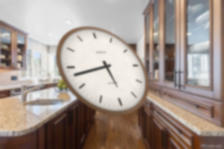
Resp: 5,43
